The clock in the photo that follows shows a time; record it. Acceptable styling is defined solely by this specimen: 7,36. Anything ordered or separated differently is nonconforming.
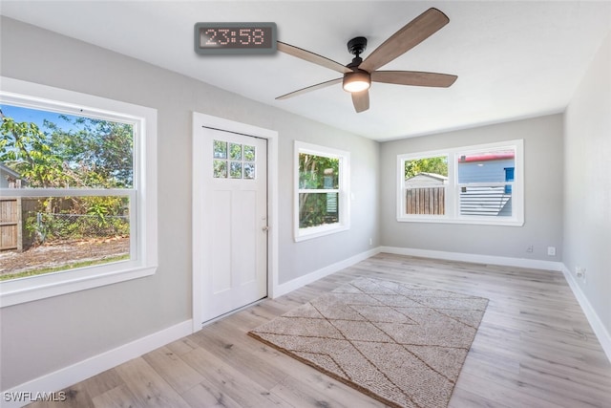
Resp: 23,58
